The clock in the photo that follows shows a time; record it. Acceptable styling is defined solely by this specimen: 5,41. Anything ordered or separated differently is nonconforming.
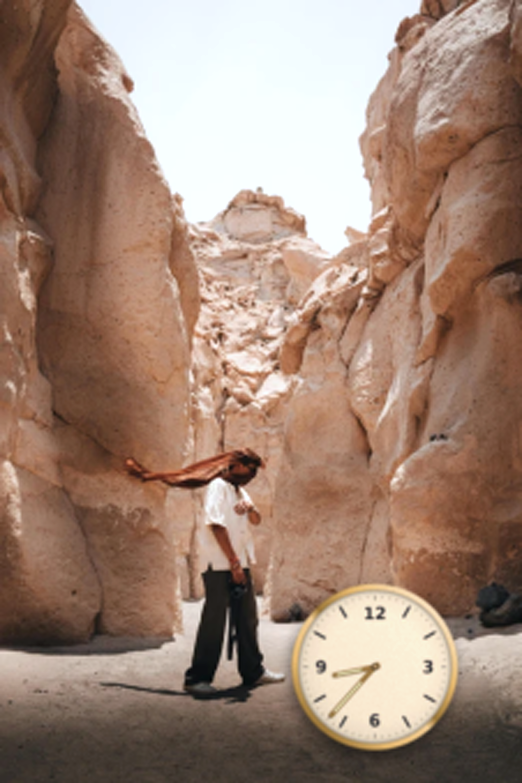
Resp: 8,37
